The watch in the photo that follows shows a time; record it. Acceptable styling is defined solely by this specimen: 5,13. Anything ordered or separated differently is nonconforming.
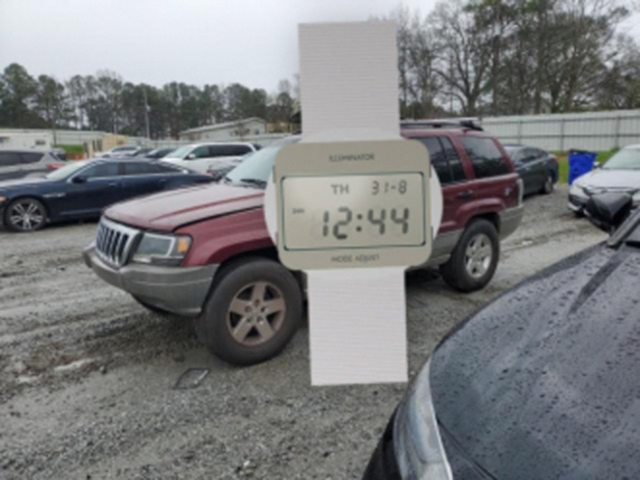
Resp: 12,44
